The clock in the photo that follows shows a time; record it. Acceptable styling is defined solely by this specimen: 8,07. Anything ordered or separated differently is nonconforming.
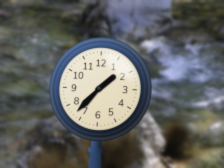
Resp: 1,37
